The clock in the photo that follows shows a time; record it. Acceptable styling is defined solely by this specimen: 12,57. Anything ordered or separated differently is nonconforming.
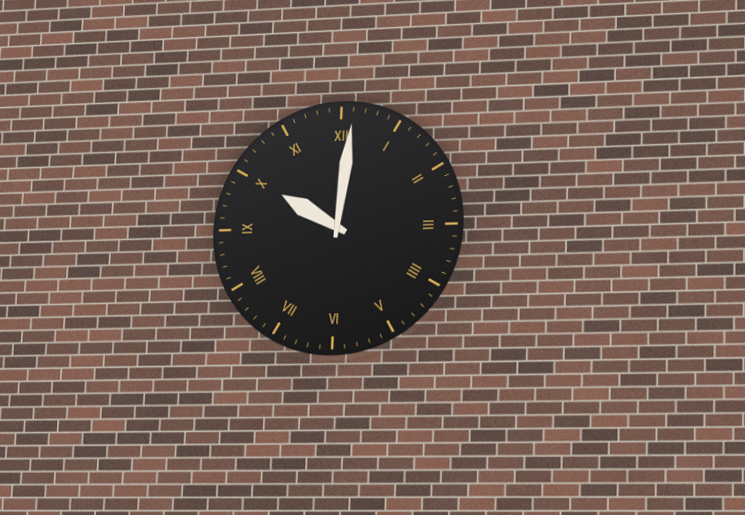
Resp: 10,01
